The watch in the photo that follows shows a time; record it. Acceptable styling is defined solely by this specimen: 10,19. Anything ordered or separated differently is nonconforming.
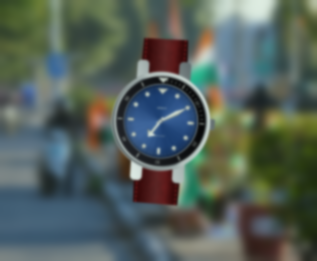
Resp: 7,10
